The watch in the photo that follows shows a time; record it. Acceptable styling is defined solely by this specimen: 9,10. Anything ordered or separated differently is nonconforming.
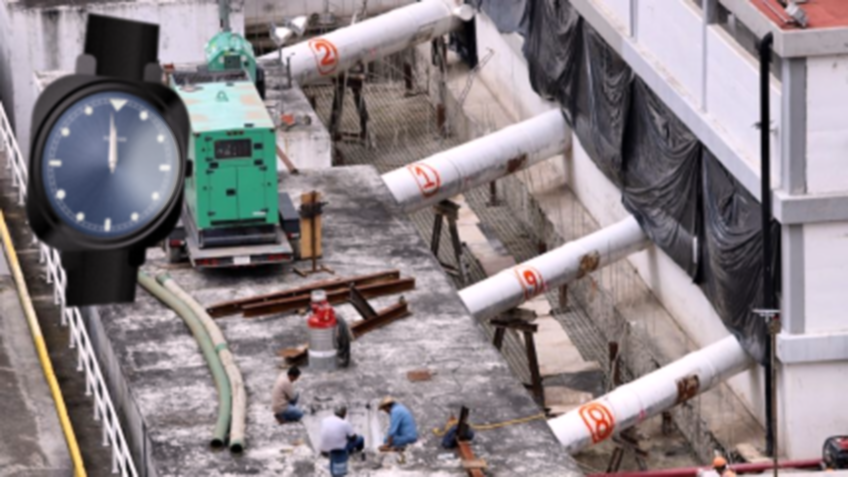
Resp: 11,59
